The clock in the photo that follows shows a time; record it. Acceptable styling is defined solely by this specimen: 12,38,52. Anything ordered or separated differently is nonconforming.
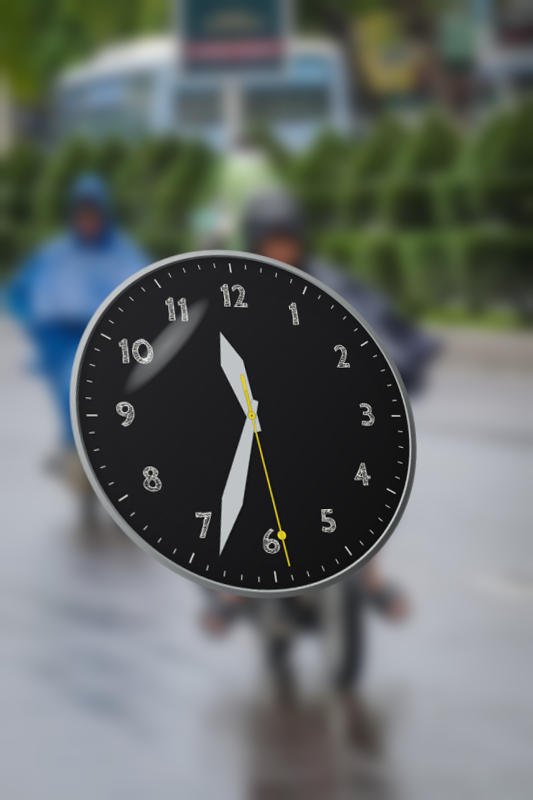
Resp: 11,33,29
